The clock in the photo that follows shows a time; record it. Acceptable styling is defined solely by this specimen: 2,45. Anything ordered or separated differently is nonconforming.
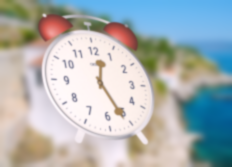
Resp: 12,26
